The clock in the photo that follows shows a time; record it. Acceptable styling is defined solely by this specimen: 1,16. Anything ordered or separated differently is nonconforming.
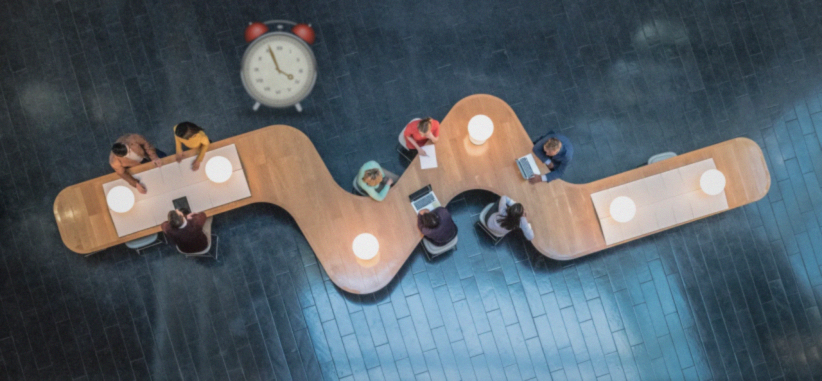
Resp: 3,56
